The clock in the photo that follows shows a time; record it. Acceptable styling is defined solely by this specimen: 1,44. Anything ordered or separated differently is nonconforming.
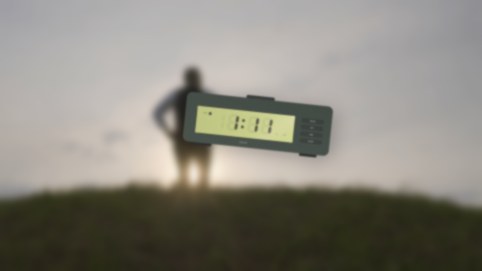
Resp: 1,11
